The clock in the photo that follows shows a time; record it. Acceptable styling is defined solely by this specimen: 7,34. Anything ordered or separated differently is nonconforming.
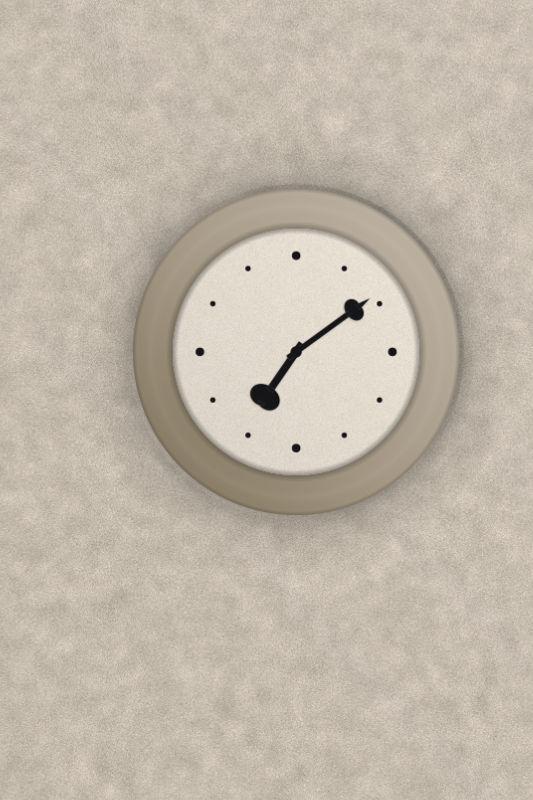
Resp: 7,09
